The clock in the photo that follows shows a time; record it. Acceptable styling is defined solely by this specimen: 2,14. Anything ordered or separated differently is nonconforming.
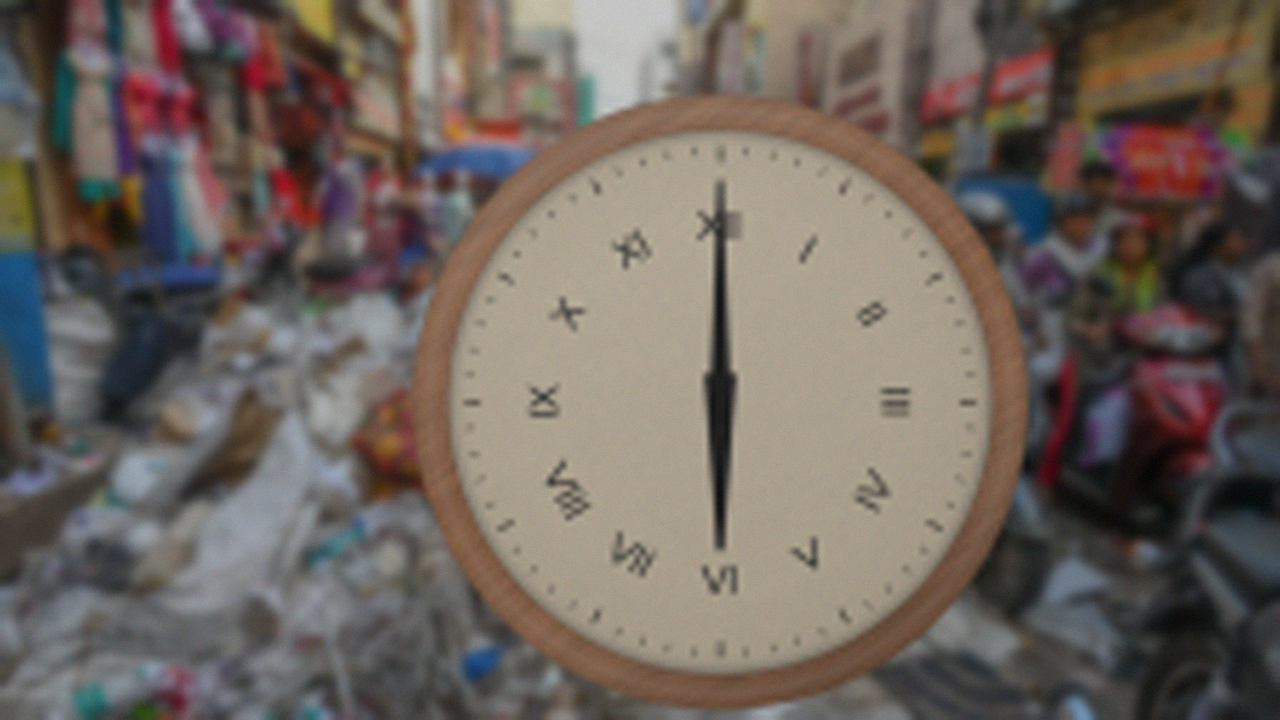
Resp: 6,00
